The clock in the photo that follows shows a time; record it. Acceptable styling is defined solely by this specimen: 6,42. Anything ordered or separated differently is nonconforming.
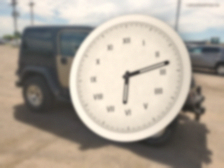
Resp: 6,13
